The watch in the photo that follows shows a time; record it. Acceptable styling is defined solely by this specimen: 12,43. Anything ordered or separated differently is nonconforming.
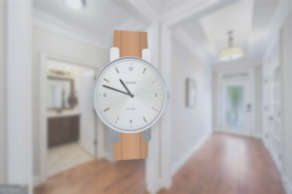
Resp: 10,48
